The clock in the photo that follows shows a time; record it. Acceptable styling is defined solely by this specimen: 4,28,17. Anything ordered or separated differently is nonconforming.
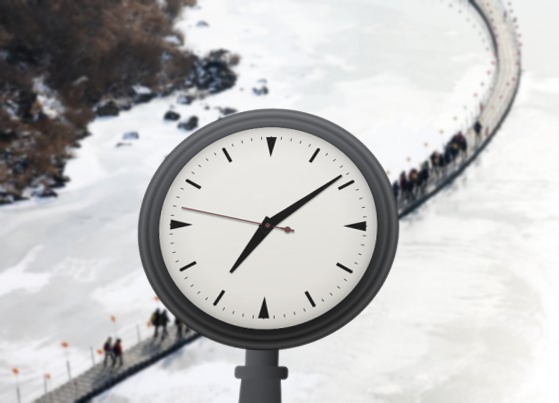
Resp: 7,08,47
